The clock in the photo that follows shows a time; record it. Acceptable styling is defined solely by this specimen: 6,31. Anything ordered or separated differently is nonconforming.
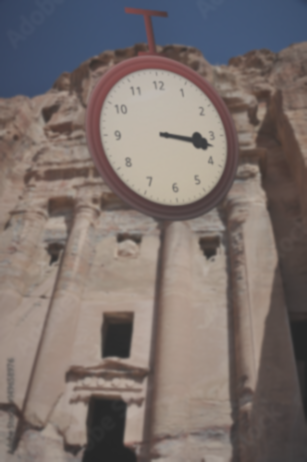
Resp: 3,17
